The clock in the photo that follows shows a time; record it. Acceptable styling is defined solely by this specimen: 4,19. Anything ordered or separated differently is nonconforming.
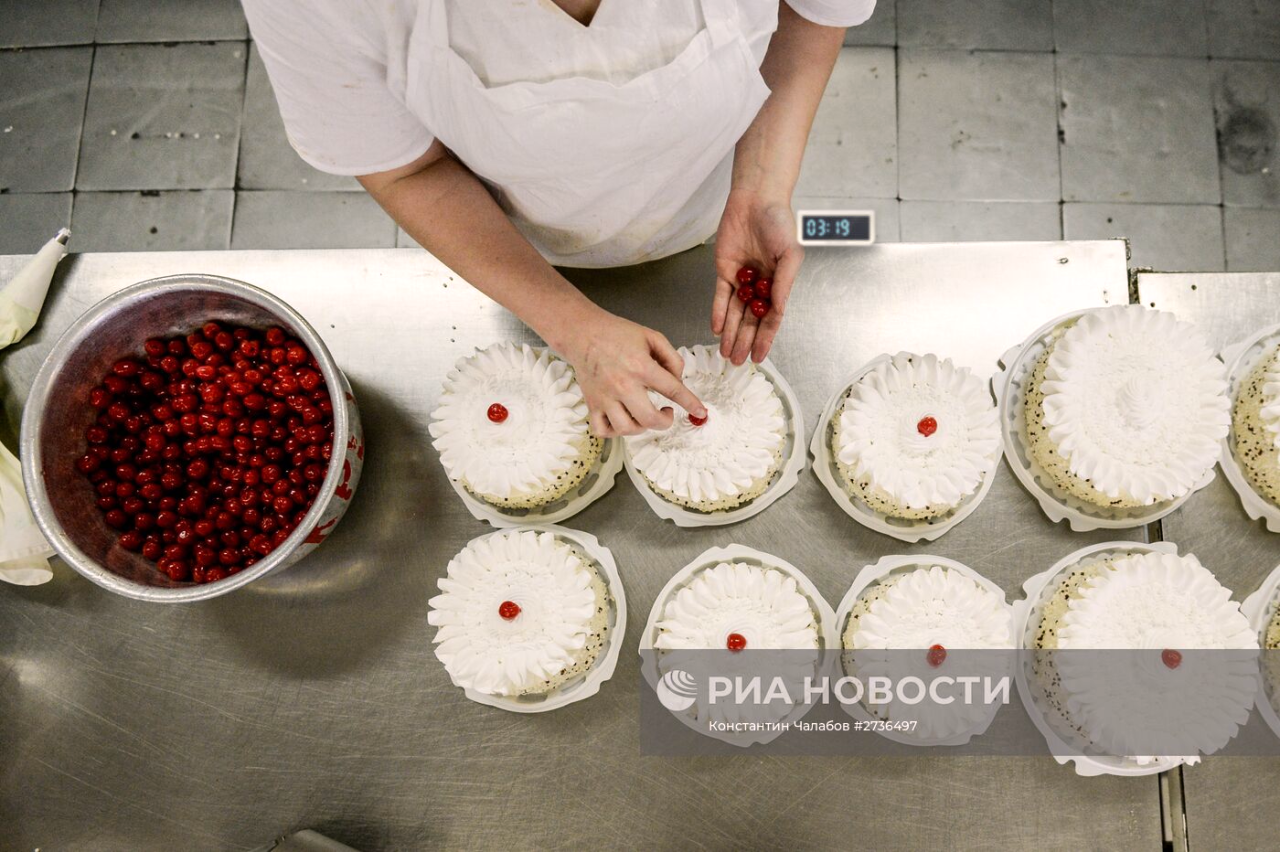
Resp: 3,19
